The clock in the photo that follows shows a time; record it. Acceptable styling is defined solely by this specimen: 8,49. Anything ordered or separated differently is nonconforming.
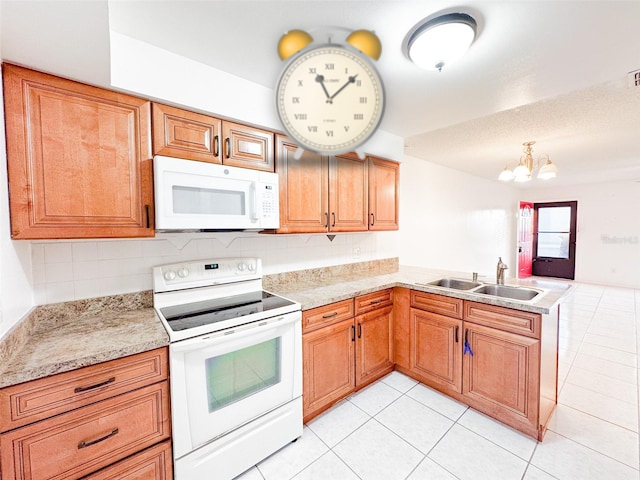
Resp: 11,08
